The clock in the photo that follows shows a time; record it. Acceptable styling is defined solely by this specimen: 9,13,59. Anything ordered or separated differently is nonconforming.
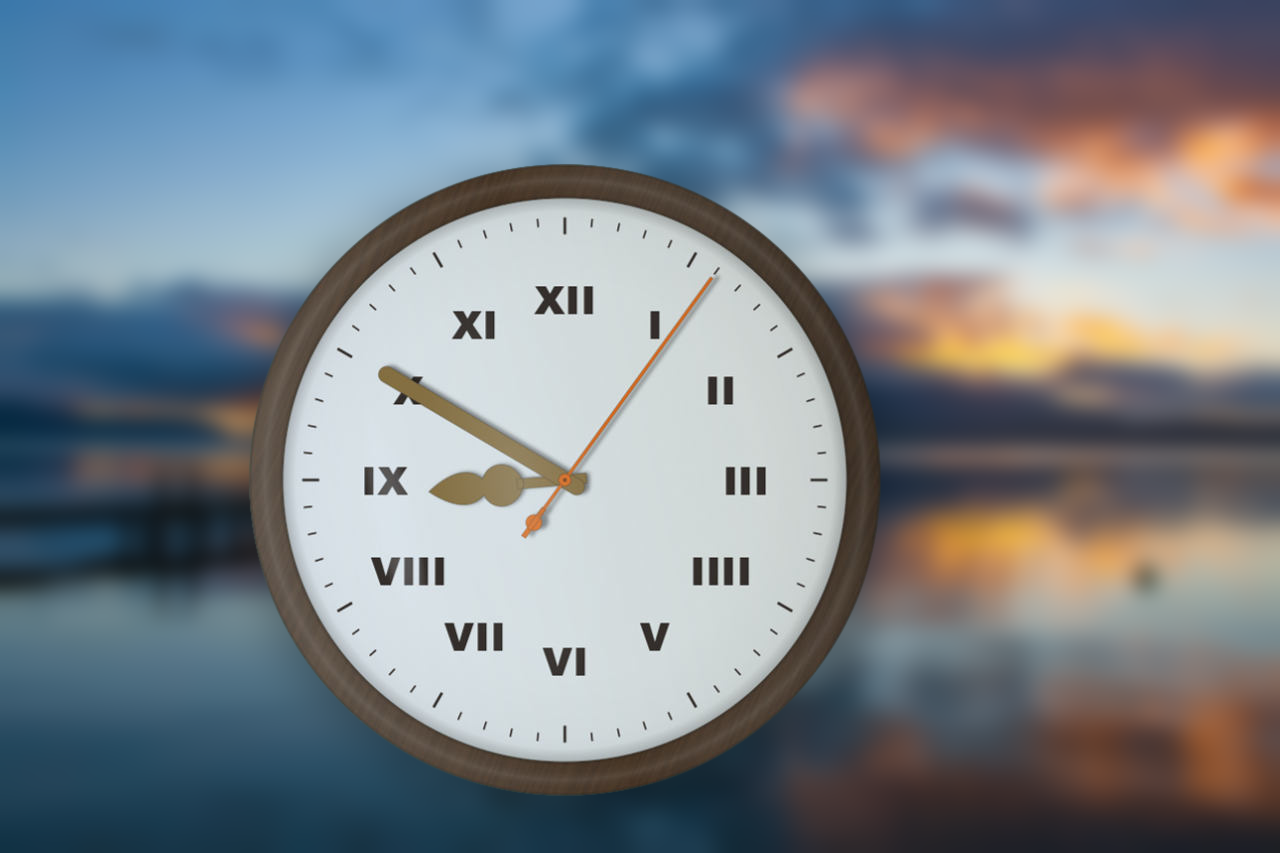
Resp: 8,50,06
